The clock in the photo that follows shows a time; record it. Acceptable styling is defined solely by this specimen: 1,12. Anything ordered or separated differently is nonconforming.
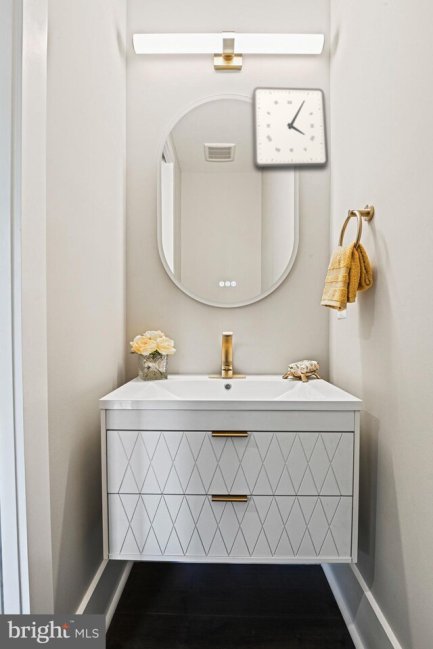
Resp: 4,05
